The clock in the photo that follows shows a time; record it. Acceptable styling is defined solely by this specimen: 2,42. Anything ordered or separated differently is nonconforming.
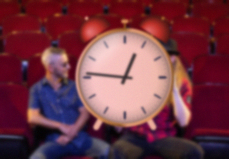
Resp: 12,46
